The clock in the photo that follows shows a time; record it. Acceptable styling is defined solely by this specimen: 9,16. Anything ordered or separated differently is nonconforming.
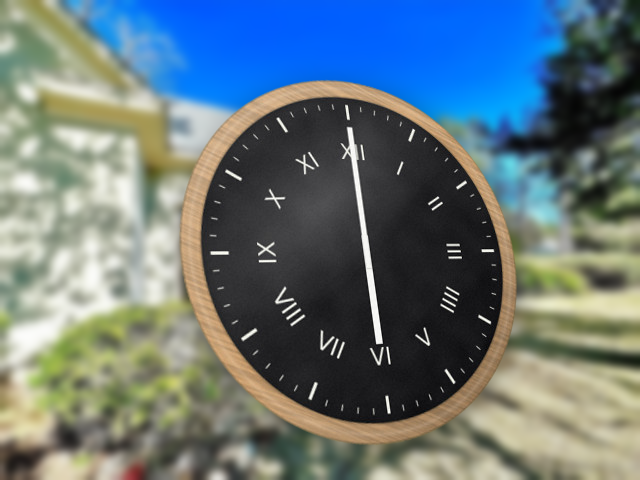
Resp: 6,00
